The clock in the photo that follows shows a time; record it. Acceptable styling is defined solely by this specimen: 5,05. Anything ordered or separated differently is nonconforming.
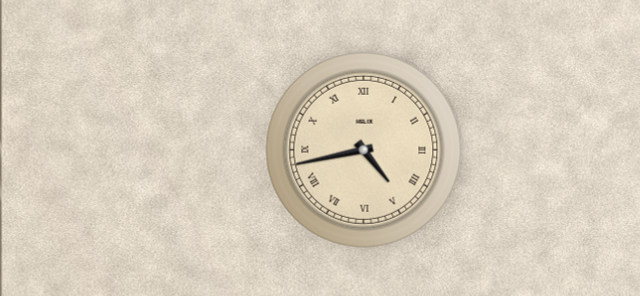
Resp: 4,43
